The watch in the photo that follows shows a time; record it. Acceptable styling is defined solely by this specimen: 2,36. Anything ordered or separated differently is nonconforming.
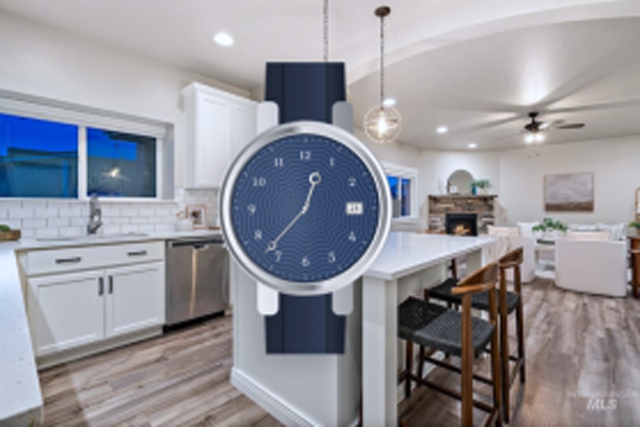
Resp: 12,37
